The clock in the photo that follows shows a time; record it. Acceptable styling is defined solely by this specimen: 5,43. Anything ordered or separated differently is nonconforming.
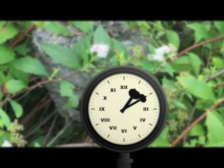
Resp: 1,10
